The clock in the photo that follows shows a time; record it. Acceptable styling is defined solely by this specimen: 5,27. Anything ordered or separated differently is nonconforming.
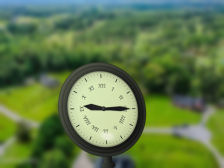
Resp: 9,15
